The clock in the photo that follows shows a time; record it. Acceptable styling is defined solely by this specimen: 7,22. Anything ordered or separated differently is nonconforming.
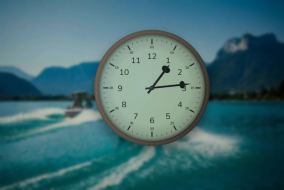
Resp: 1,14
